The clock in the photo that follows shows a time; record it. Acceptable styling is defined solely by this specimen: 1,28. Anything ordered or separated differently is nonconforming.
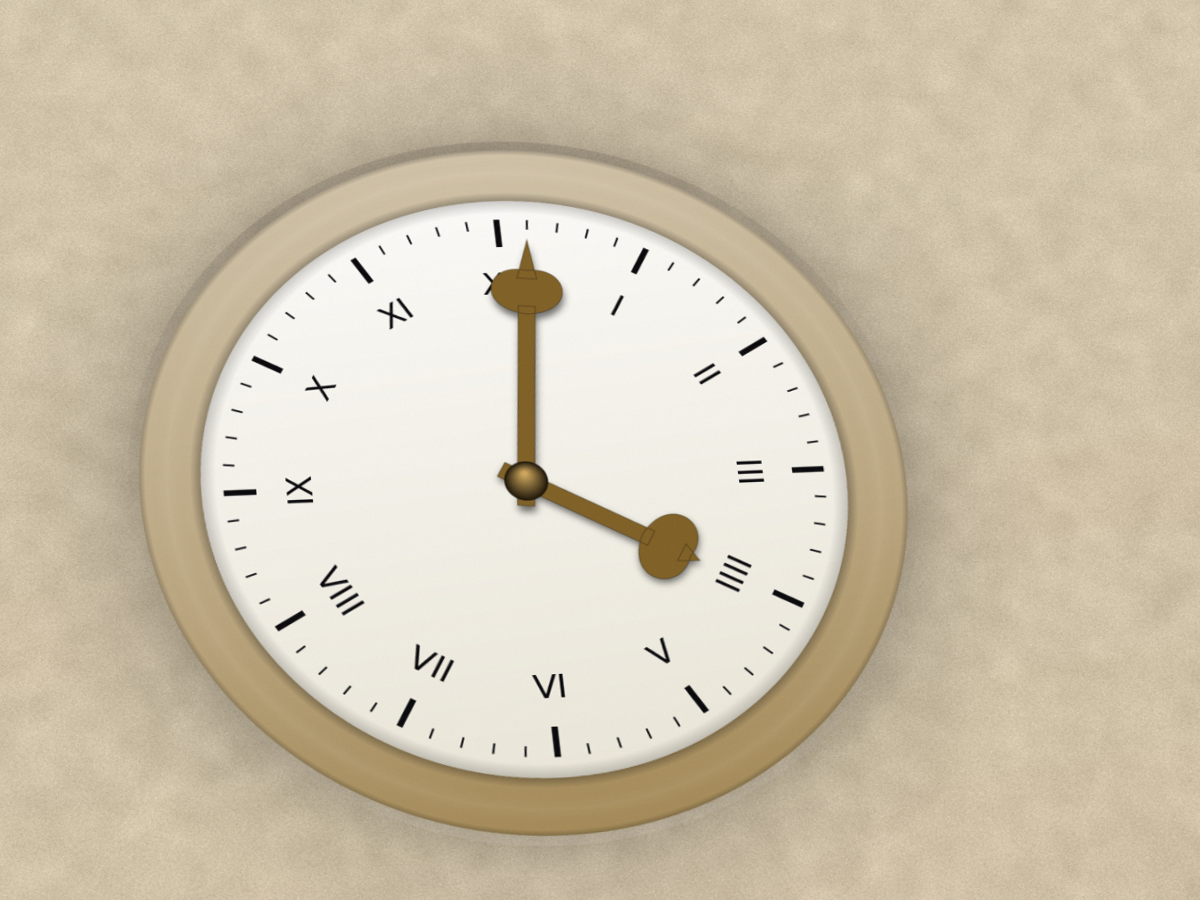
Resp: 4,01
